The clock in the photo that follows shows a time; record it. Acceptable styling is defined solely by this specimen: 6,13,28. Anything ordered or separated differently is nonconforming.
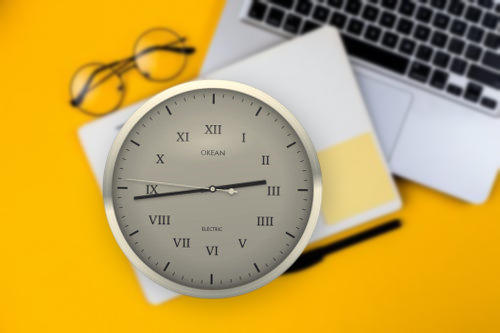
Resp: 2,43,46
